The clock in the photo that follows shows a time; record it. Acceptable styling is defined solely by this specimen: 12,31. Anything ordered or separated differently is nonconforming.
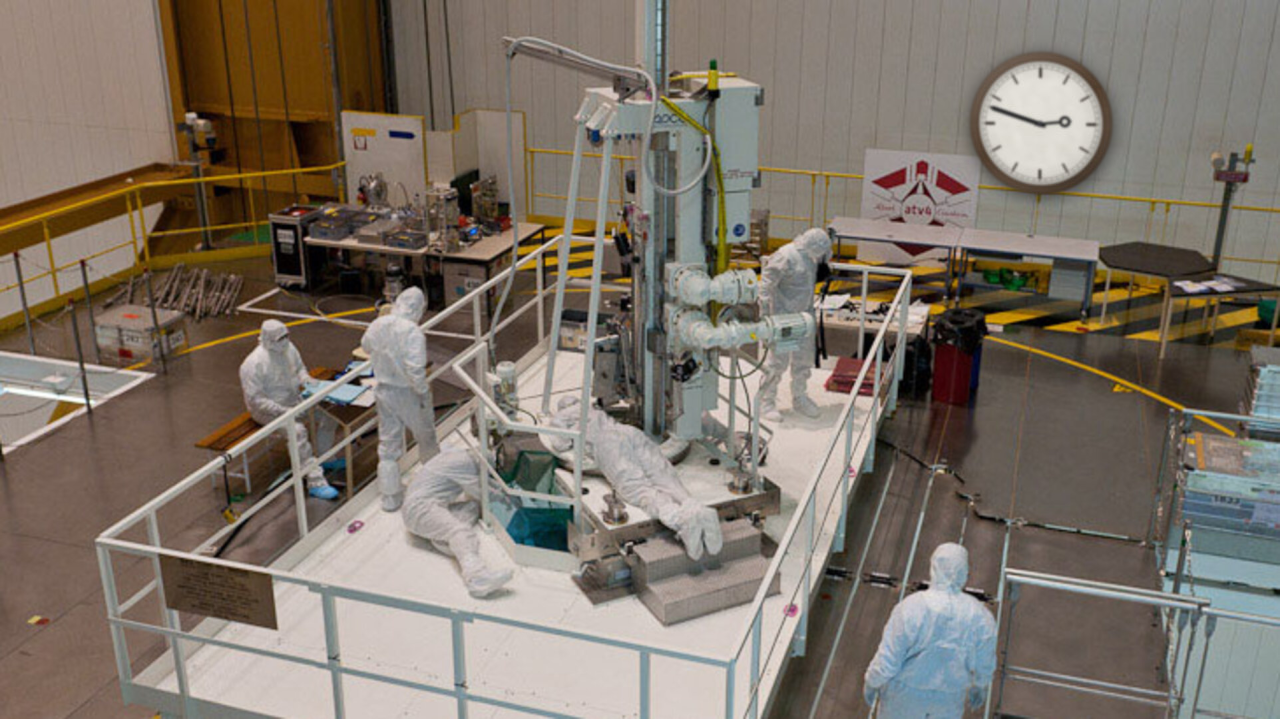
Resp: 2,48
